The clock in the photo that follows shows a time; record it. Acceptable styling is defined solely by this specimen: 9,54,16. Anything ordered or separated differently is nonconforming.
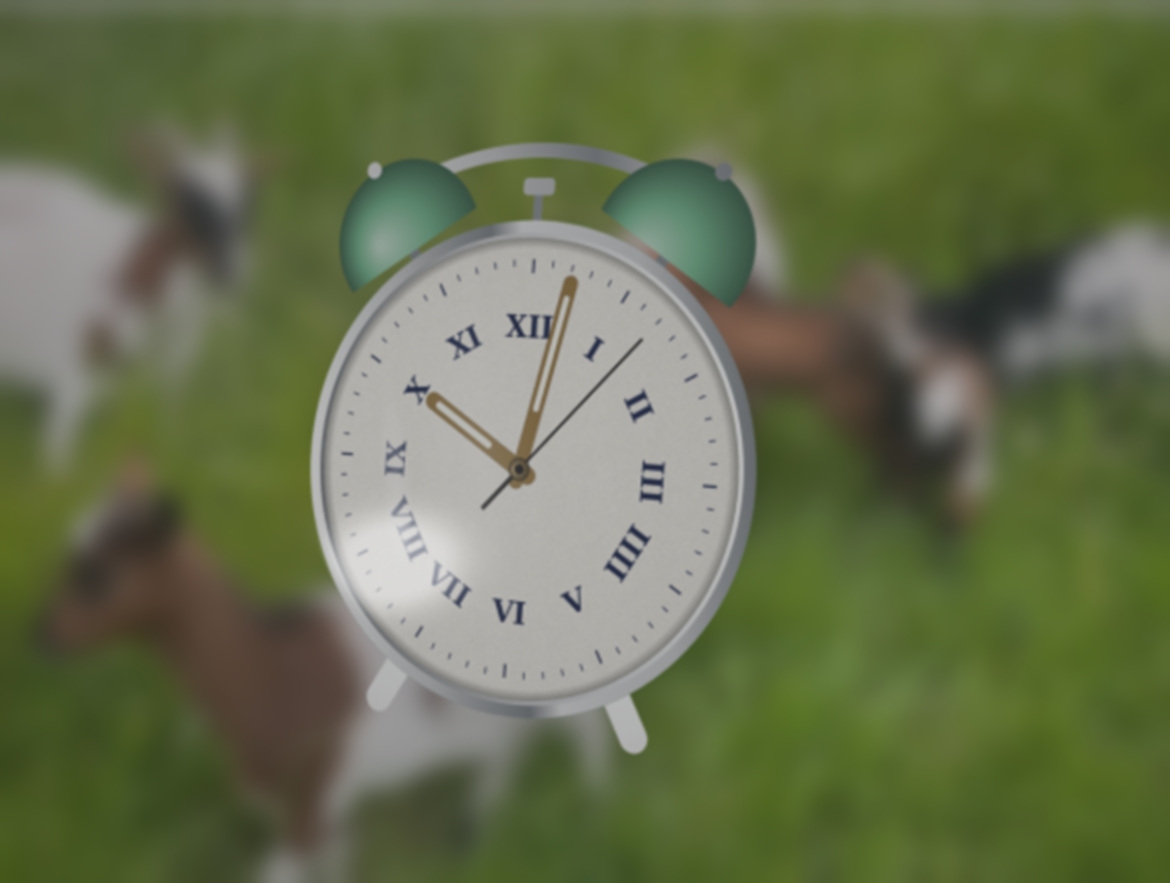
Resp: 10,02,07
